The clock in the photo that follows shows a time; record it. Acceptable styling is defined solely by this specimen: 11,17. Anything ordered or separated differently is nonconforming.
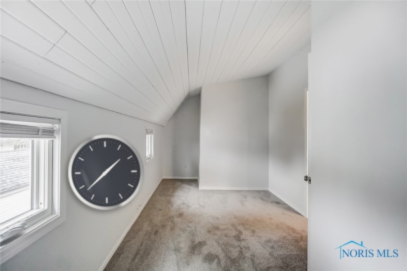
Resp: 1,38
